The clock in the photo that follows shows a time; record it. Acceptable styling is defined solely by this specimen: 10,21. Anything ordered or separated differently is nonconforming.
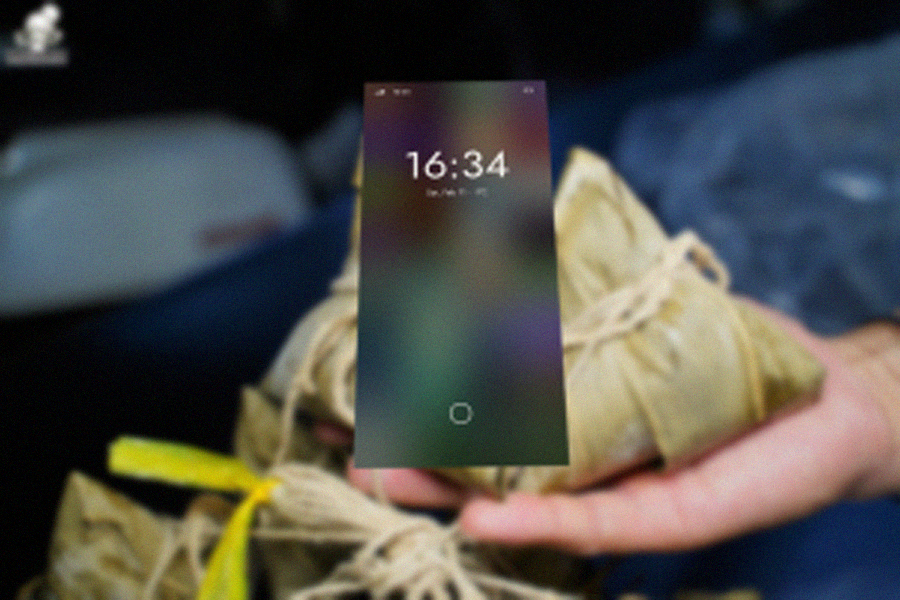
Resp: 16,34
